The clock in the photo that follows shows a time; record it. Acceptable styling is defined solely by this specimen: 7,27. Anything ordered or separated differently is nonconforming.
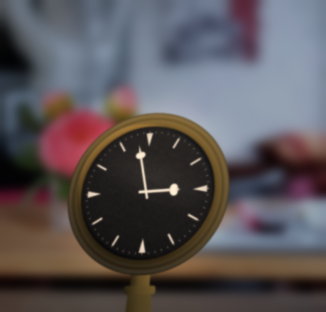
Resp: 2,58
